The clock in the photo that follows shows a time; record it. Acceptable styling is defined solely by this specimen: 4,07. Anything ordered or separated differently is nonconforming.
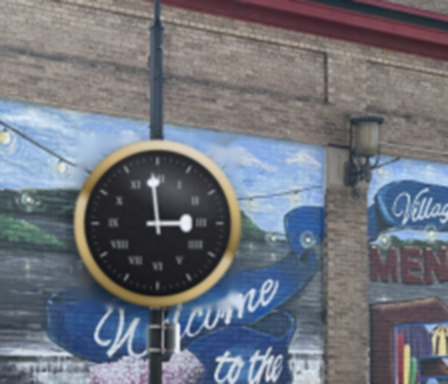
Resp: 2,59
